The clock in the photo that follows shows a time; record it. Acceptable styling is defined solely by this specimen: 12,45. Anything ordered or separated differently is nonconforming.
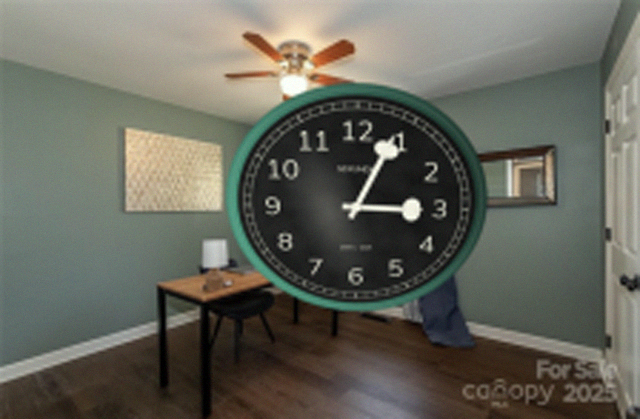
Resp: 3,04
